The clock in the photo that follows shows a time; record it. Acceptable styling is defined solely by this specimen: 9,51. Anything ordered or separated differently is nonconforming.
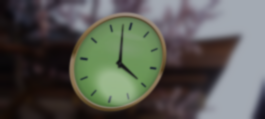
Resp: 3,58
